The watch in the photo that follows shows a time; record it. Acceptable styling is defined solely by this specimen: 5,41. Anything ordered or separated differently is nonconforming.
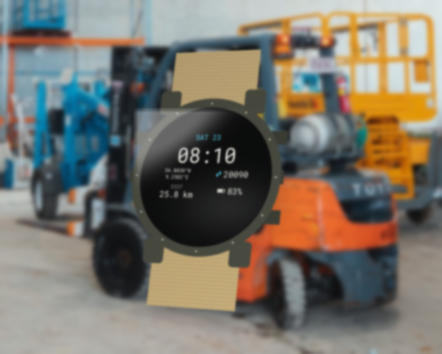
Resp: 8,10
